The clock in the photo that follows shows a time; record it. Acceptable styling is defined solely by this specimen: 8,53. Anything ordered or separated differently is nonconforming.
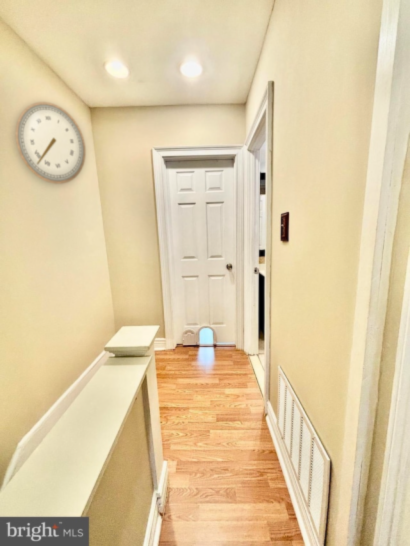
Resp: 7,38
